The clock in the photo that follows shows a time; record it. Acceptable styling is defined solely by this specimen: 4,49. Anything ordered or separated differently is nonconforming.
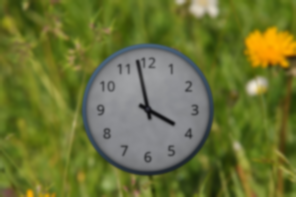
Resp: 3,58
